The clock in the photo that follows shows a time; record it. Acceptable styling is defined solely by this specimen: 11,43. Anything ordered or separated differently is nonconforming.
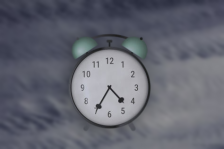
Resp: 4,35
